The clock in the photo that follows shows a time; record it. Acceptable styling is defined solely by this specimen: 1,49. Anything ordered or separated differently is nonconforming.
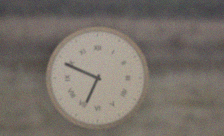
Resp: 6,49
